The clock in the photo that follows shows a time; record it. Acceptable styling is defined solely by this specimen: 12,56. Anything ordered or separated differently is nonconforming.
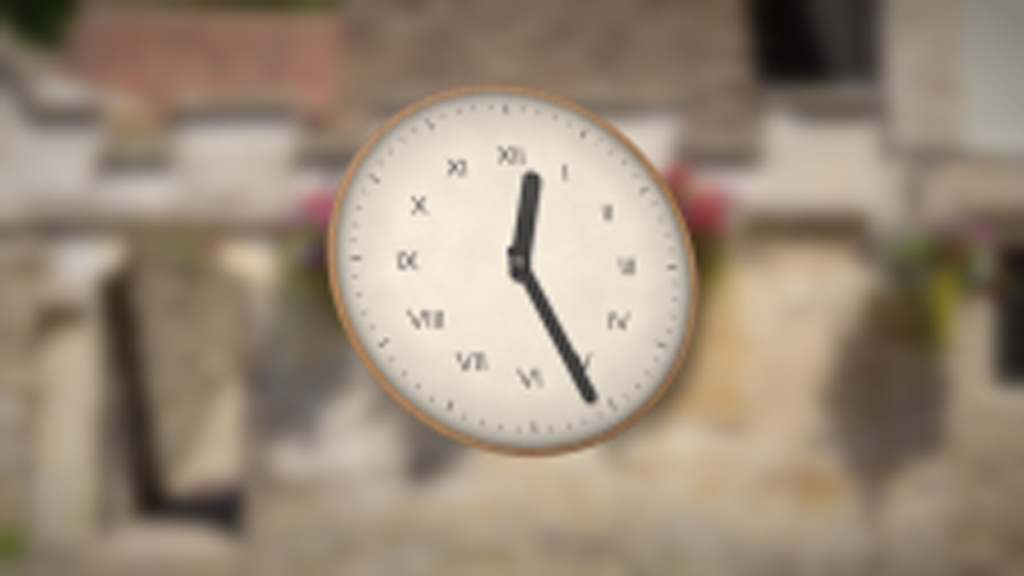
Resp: 12,26
